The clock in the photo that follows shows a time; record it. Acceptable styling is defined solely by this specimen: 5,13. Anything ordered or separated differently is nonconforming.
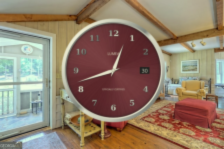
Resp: 12,42
